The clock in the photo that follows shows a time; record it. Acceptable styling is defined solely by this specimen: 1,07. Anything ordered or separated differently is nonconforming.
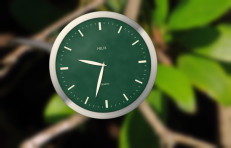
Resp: 9,33
